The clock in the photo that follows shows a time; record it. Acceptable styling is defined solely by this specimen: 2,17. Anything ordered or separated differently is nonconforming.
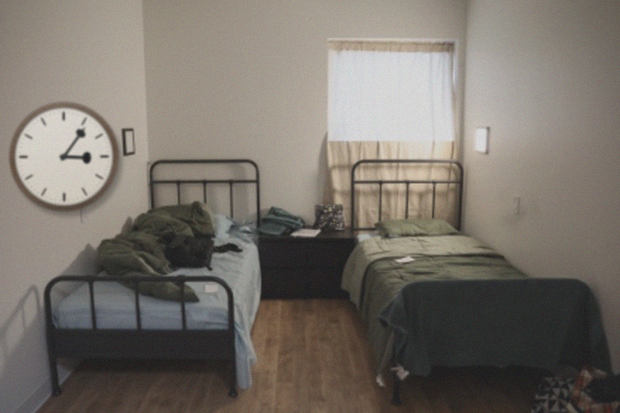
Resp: 3,06
